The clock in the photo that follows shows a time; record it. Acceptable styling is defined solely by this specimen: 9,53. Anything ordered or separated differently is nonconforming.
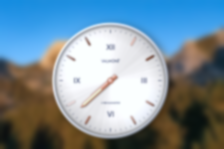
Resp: 7,38
